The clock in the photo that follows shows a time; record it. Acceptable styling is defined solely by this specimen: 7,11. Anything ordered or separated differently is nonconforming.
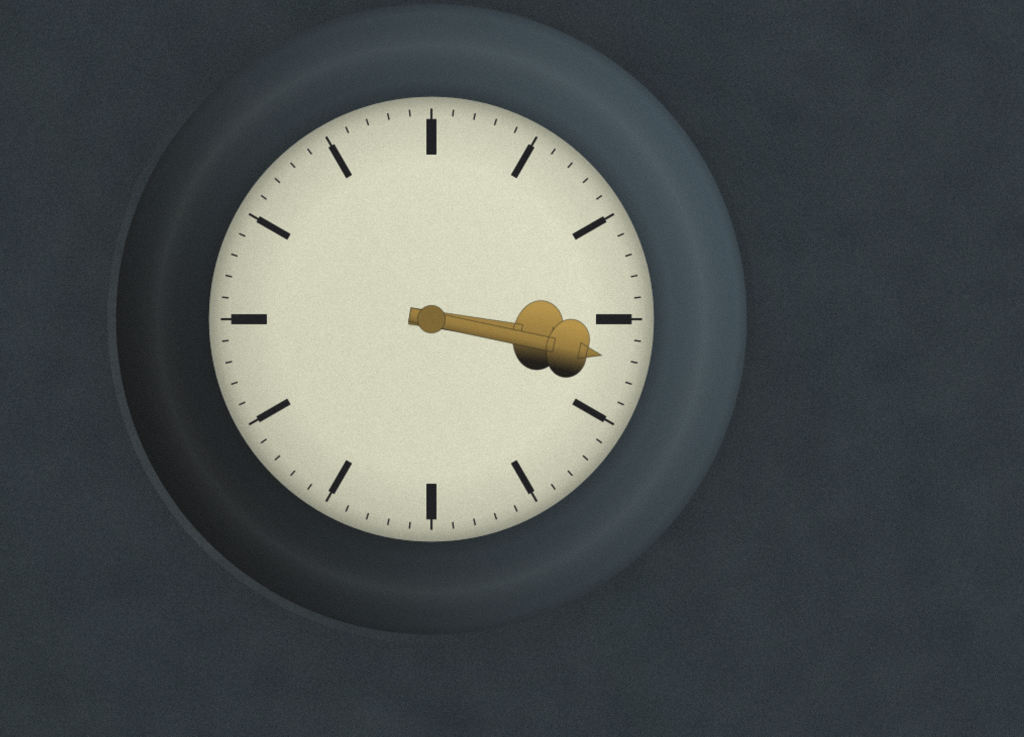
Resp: 3,17
